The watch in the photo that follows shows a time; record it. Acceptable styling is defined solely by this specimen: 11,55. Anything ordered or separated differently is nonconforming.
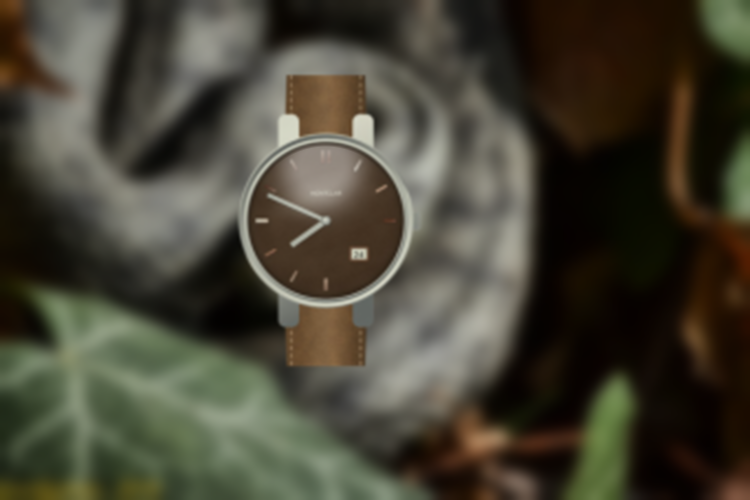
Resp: 7,49
